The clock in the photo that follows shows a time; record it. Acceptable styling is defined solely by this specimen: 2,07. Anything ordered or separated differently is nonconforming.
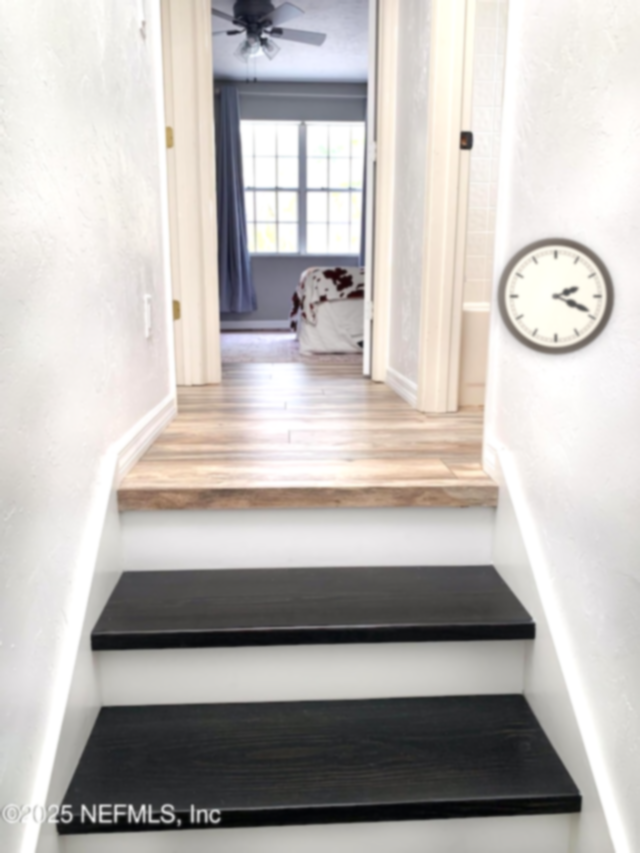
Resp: 2,19
